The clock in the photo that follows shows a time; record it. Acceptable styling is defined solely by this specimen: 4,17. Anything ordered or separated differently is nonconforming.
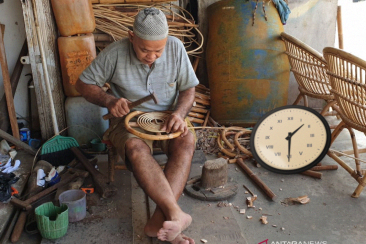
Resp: 1,30
